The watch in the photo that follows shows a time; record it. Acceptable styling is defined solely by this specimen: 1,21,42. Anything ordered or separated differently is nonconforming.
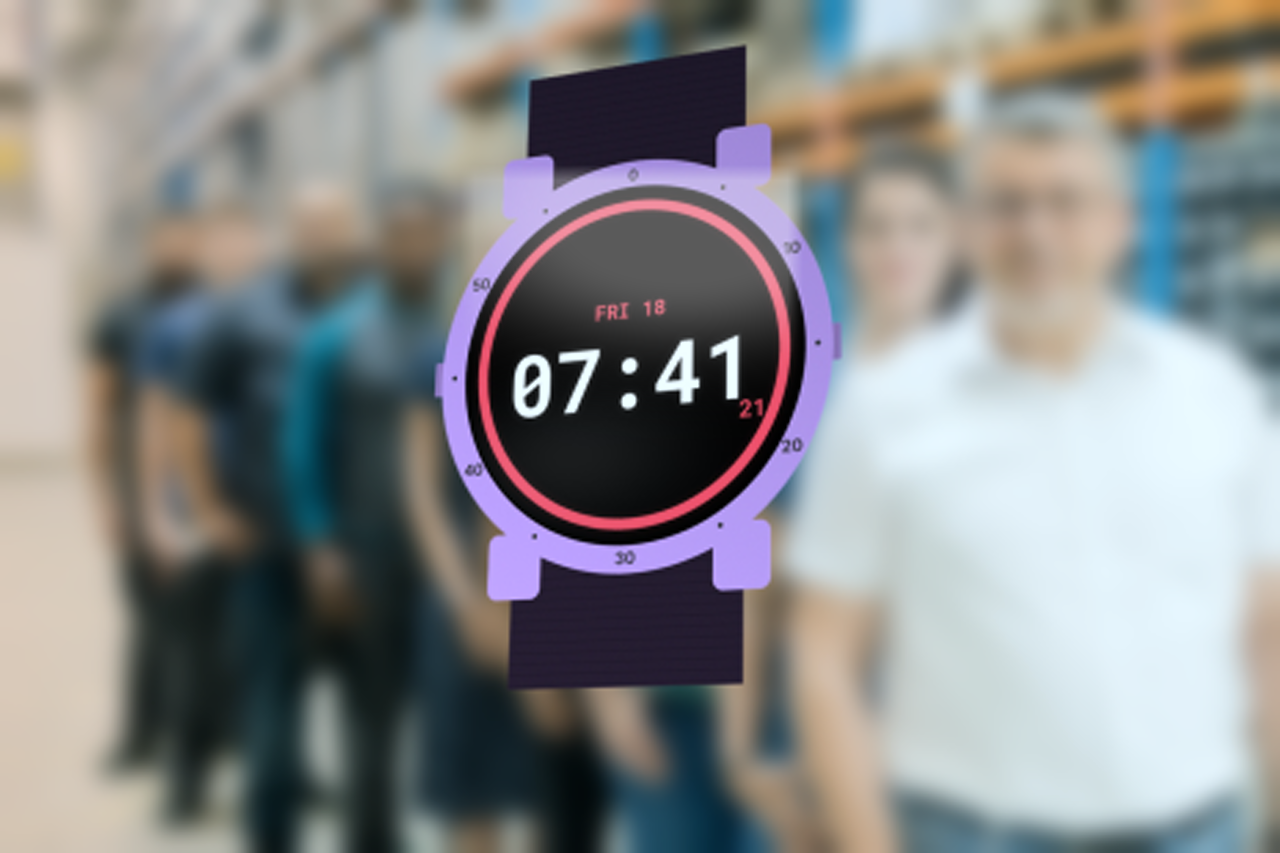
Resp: 7,41,21
